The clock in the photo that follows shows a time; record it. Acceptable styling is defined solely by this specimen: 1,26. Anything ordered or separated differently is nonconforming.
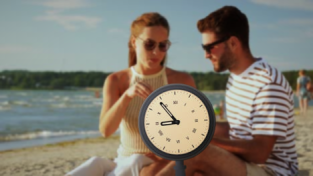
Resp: 8,54
